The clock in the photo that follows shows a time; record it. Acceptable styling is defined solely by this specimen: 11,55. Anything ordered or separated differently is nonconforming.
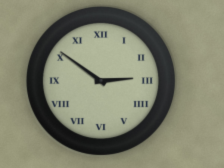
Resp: 2,51
